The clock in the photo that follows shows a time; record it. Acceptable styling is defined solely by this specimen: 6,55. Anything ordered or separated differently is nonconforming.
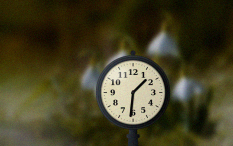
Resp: 1,31
